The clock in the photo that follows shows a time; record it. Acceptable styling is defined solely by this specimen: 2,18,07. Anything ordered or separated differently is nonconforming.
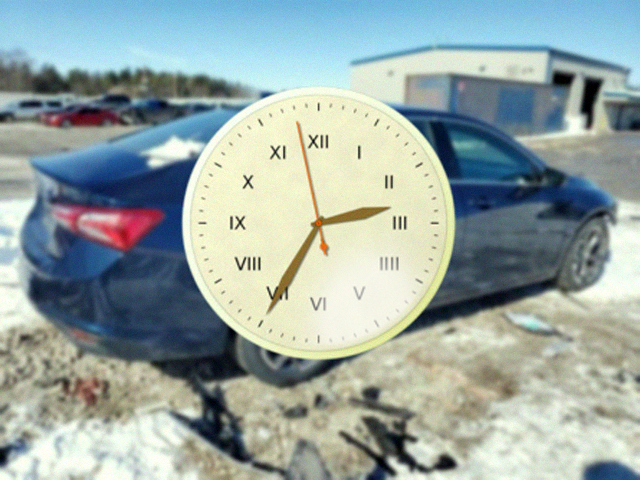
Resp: 2,34,58
